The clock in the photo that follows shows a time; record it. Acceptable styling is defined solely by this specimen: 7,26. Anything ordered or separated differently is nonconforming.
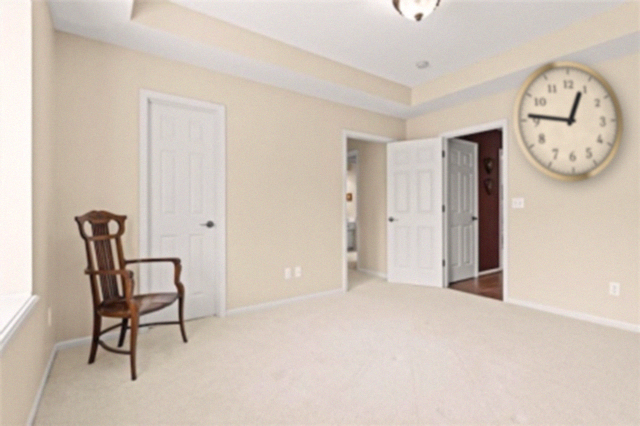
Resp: 12,46
